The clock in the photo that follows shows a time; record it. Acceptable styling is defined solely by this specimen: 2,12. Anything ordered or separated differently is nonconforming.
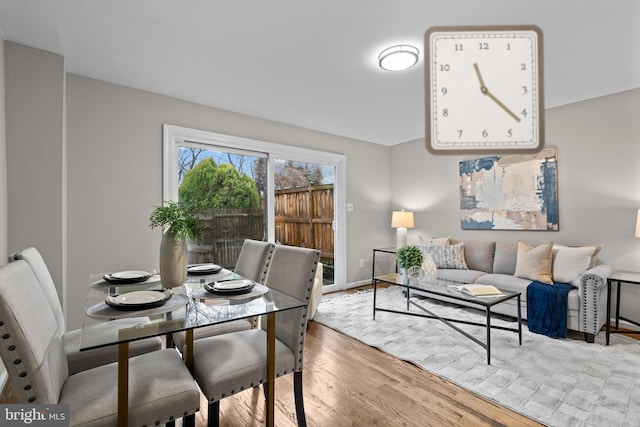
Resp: 11,22
